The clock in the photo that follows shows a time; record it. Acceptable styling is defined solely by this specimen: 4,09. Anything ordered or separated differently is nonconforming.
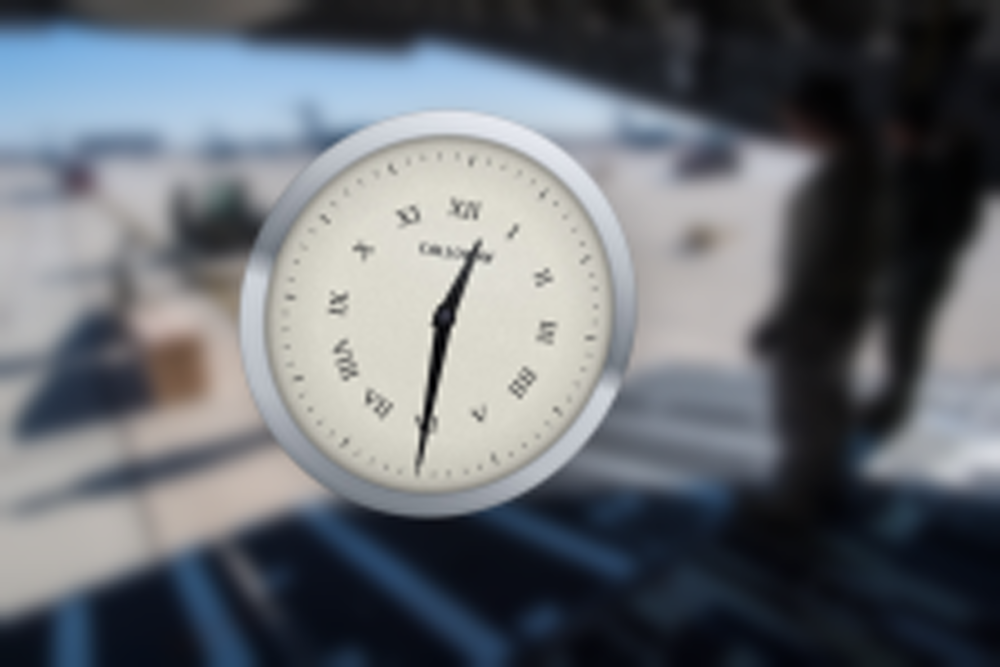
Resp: 12,30
